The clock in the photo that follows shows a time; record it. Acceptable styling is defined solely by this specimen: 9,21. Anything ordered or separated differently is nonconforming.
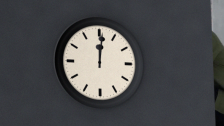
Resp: 12,01
